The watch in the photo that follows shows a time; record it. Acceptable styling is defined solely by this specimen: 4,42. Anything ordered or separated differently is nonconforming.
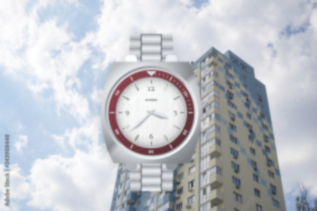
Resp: 3,38
